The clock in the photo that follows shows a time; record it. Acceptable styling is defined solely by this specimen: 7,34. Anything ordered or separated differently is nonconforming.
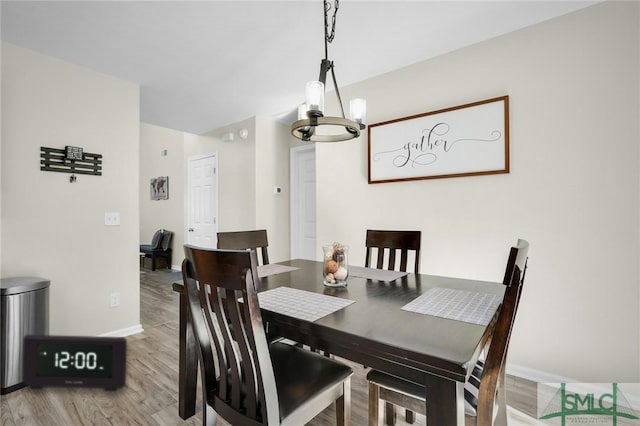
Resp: 12,00
